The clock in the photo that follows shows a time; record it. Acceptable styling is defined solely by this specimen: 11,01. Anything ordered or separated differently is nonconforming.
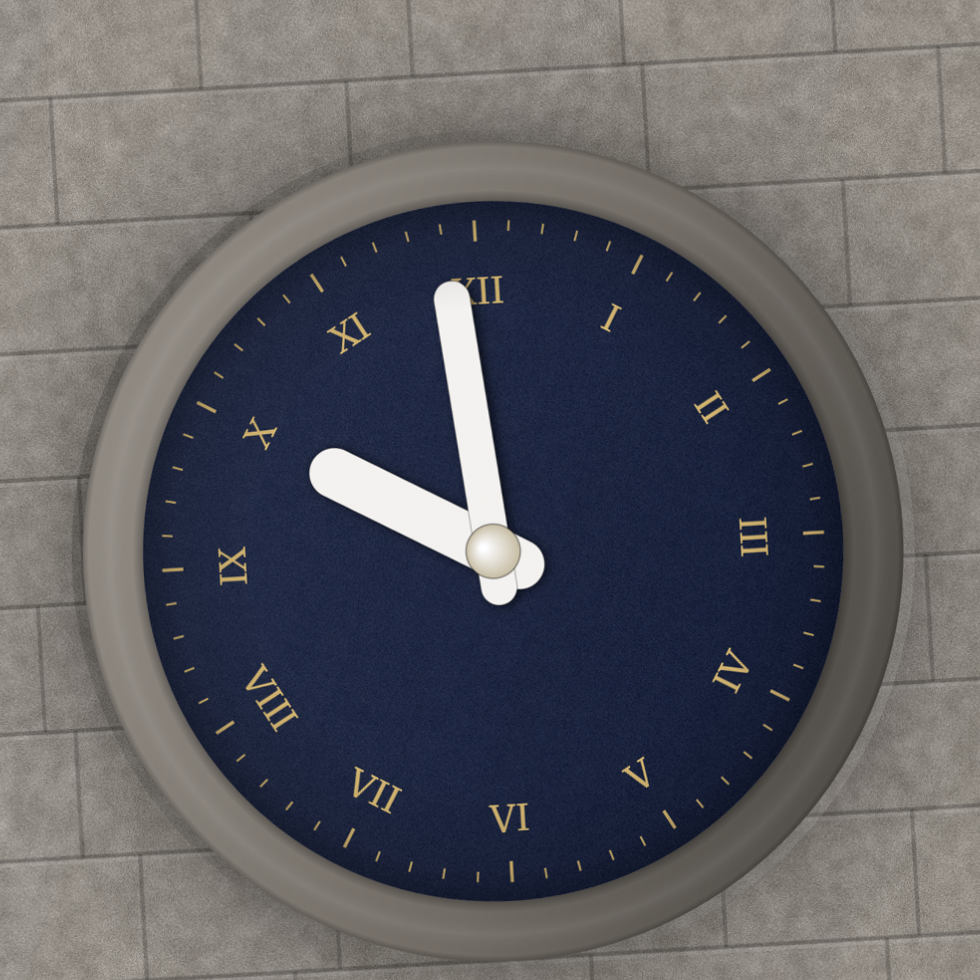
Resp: 9,59
